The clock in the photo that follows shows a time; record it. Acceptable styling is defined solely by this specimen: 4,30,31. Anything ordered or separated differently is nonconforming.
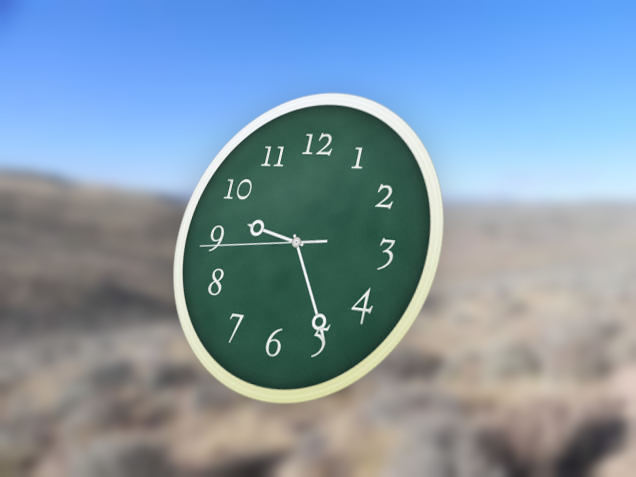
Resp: 9,24,44
